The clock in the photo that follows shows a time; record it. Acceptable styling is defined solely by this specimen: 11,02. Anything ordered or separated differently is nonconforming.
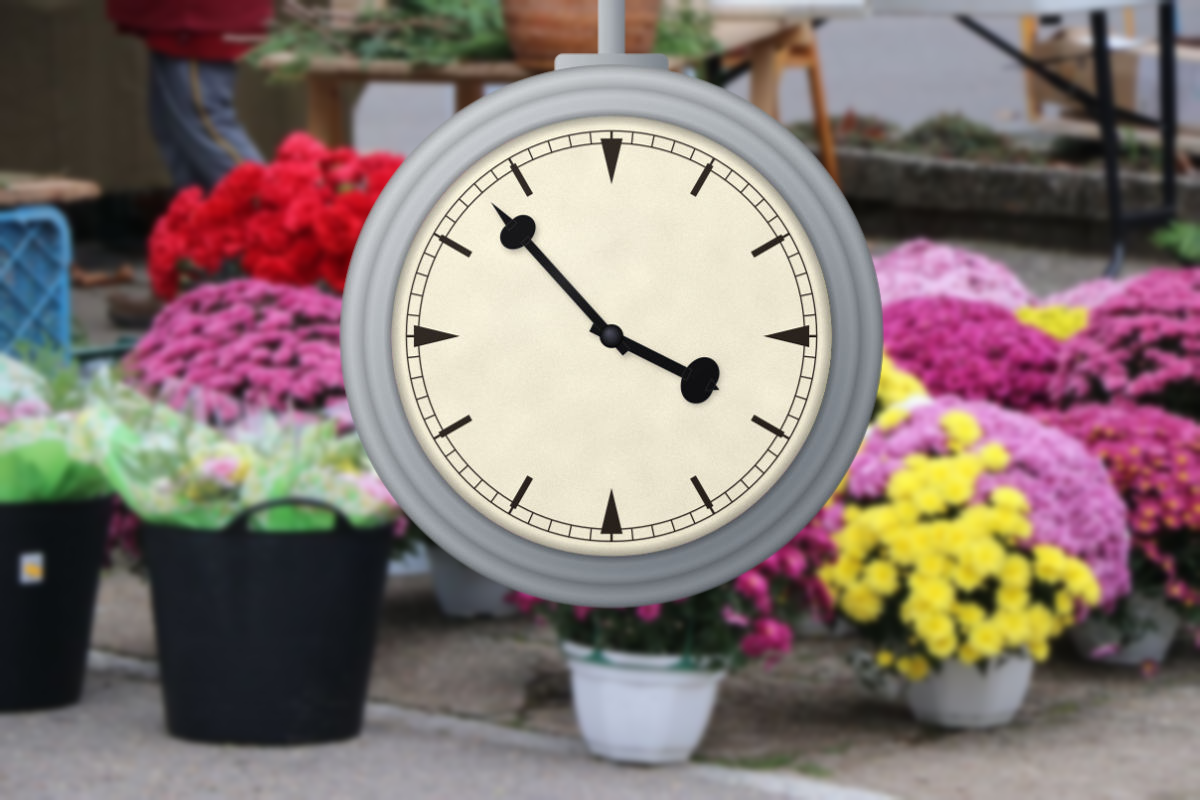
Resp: 3,53
